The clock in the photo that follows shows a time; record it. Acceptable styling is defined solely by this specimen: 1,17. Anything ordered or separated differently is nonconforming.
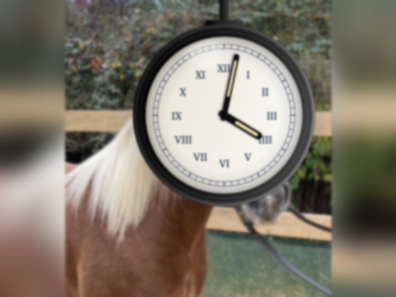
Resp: 4,02
